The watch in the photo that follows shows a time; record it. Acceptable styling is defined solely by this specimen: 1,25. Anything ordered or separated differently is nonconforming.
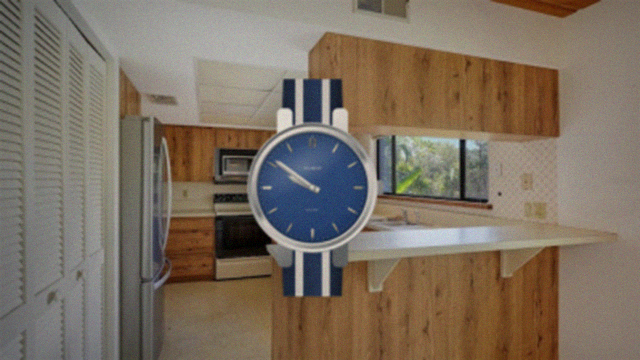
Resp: 9,51
